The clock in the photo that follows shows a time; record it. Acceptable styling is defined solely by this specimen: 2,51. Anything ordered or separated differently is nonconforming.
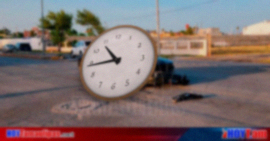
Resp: 10,44
